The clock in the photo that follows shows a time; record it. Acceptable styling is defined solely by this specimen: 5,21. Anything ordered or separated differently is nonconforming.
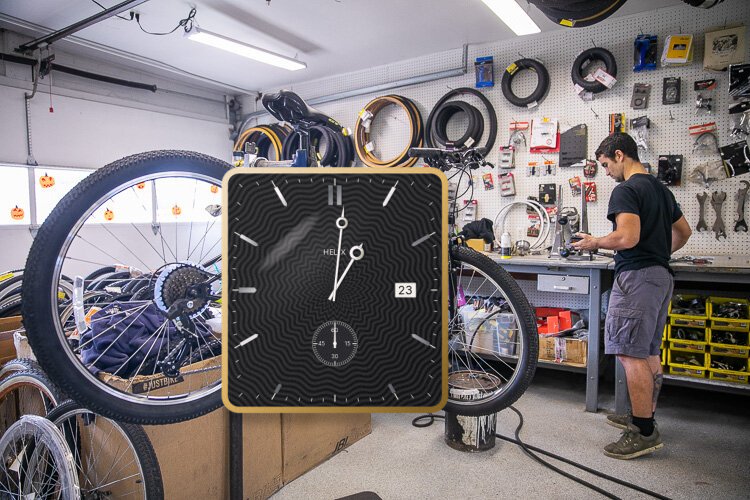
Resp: 1,01
